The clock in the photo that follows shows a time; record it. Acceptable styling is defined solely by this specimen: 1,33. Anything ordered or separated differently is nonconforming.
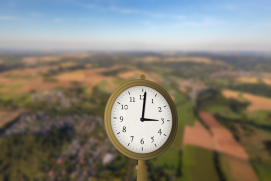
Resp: 3,01
